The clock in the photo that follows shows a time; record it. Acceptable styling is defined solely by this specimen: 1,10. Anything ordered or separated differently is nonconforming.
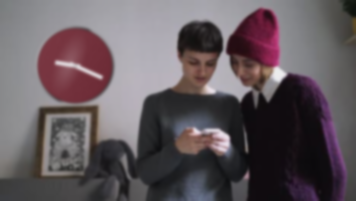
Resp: 9,19
